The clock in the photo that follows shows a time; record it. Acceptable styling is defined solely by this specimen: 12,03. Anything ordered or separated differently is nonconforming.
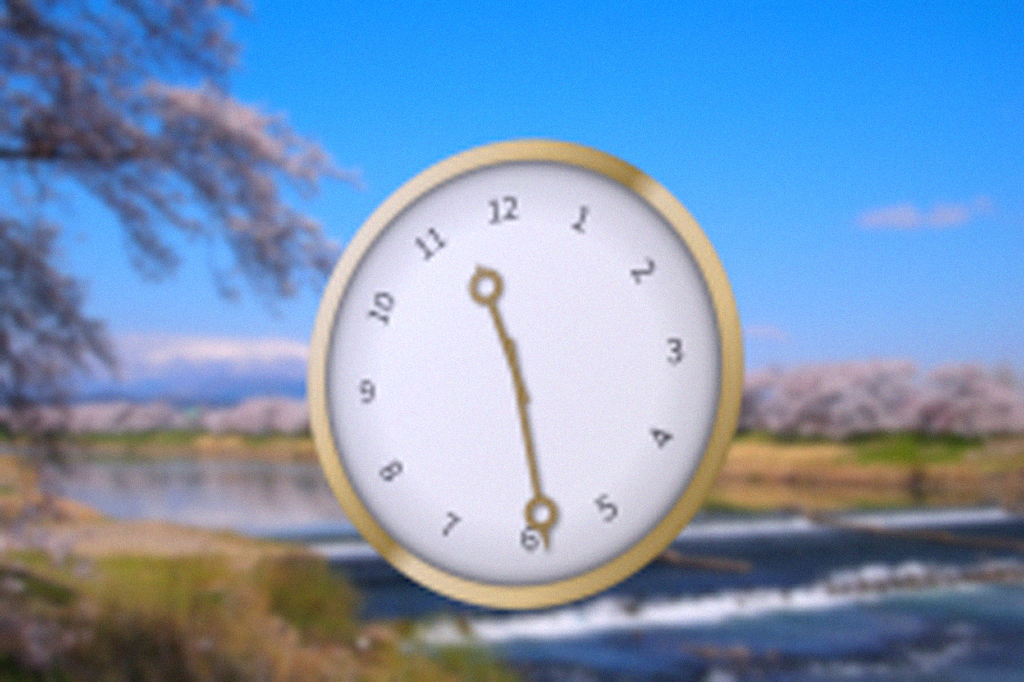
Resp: 11,29
